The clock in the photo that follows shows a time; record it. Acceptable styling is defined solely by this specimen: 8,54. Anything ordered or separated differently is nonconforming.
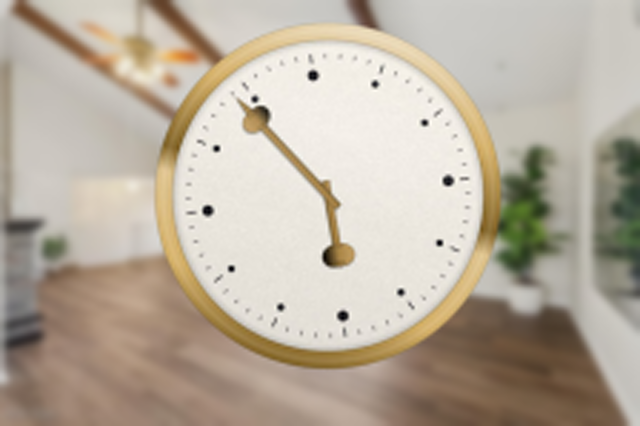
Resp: 5,54
